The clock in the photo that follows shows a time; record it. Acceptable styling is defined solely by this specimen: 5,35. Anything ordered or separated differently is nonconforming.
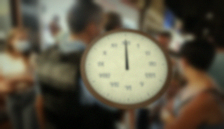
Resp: 12,00
